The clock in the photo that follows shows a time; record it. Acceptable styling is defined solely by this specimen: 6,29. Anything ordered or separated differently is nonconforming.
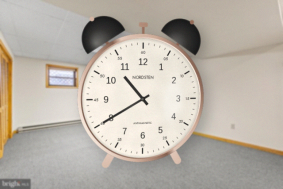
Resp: 10,40
